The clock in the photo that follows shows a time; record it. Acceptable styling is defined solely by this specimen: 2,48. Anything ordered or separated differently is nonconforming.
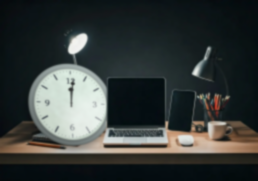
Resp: 12,01
